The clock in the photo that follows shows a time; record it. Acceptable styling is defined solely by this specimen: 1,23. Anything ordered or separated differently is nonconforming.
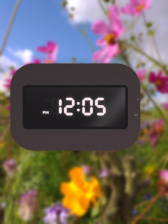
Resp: 12,05
